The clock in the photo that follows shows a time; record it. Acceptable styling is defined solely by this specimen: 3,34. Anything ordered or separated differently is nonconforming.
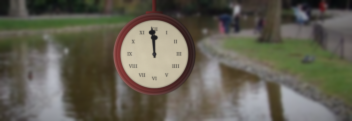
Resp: 11,59
